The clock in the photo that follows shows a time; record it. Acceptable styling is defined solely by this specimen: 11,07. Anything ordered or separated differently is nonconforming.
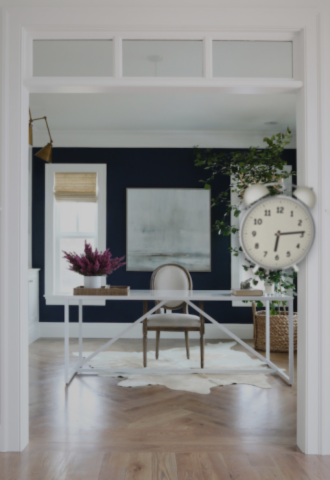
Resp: 6,14
